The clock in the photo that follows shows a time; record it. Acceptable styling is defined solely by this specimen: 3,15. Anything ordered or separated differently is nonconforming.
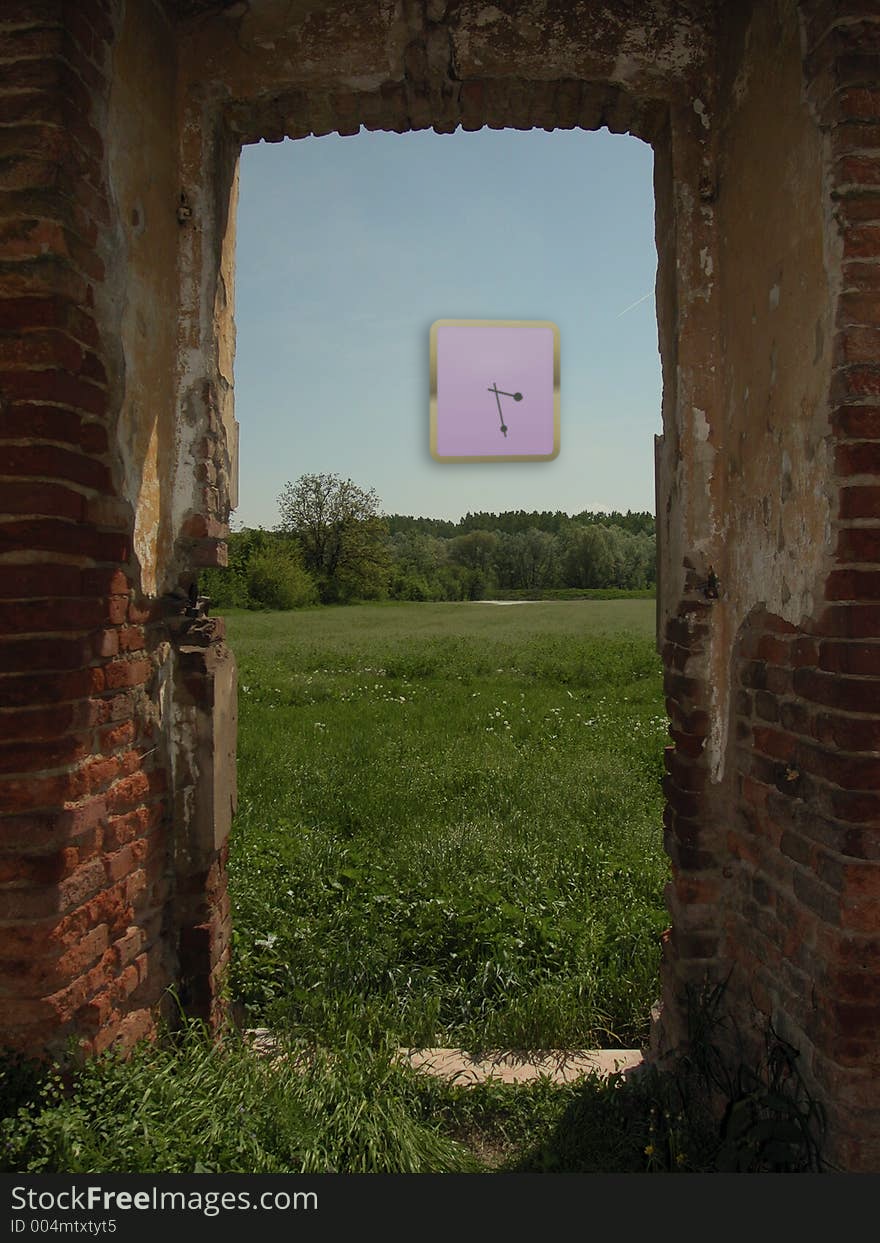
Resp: 3,28
